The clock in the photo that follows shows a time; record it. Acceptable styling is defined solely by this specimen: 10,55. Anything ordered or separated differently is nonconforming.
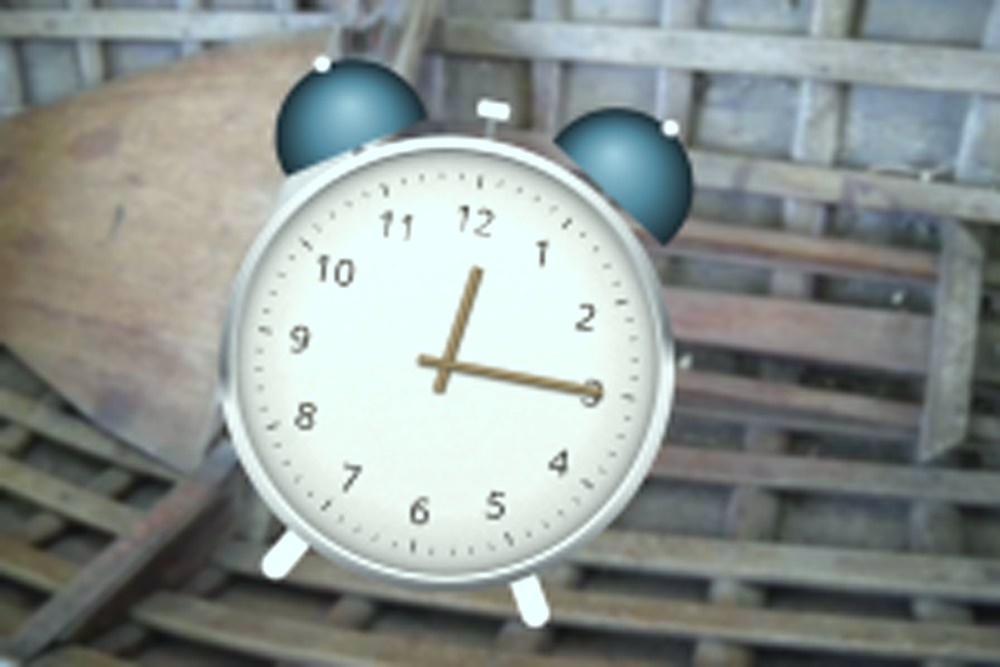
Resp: 12,15
